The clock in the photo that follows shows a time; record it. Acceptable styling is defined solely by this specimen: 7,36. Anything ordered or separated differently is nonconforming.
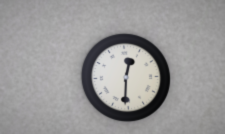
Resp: 12,31
